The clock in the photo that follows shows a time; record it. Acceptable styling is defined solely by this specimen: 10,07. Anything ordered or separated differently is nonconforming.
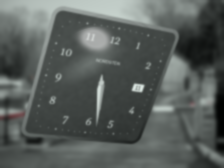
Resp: 5,28
